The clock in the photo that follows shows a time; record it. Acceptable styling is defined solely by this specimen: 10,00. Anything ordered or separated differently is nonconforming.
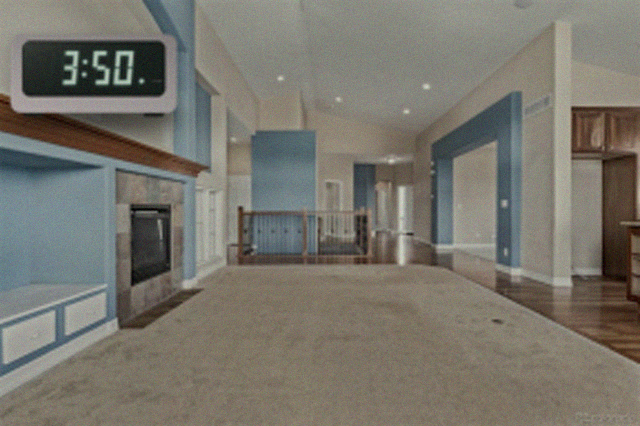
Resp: 3,50
